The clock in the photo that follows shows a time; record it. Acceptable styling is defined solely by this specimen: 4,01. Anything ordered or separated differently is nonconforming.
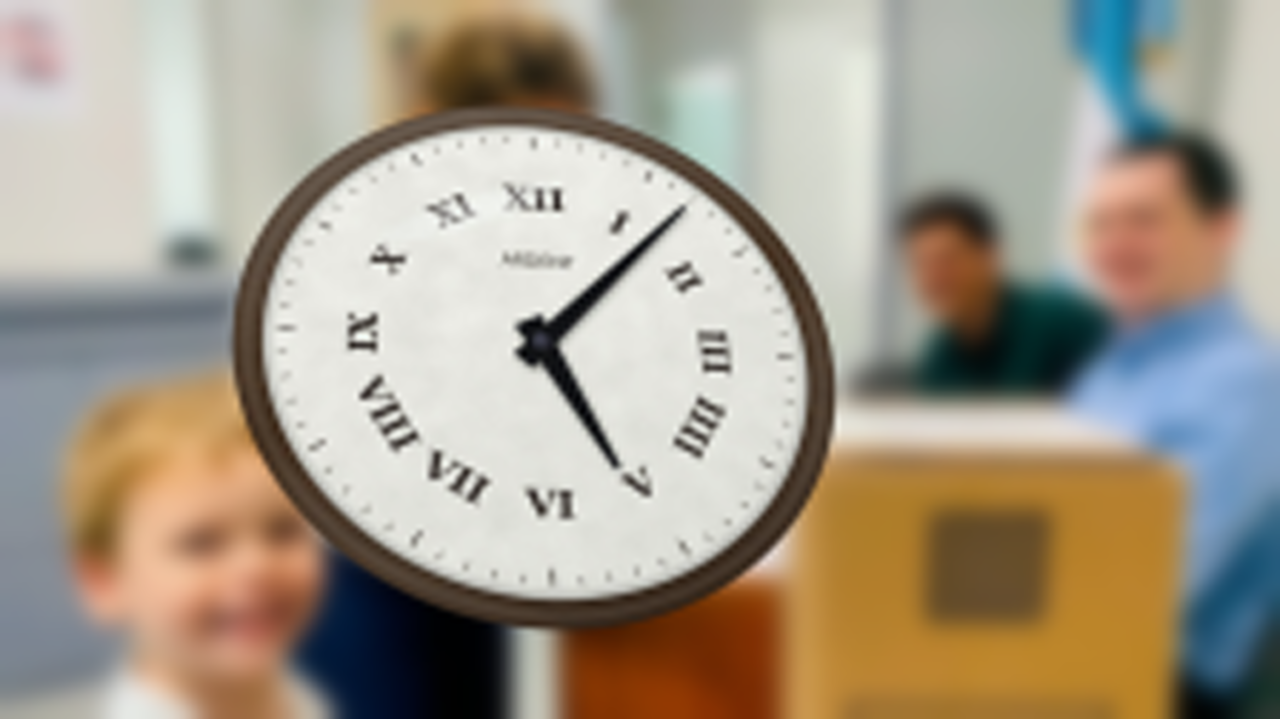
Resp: 5,07
